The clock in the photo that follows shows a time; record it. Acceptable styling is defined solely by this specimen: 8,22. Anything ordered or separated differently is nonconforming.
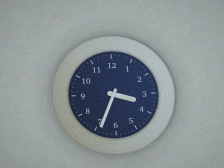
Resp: 3,34
